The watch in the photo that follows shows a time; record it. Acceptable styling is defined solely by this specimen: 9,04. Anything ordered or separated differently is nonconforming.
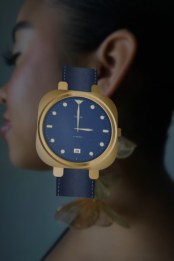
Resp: 3,00
